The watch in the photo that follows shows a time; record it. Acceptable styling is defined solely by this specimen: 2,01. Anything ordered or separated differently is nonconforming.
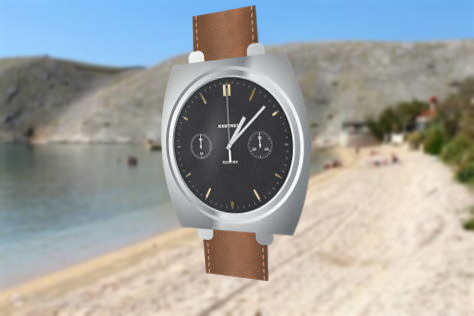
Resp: 1,08
